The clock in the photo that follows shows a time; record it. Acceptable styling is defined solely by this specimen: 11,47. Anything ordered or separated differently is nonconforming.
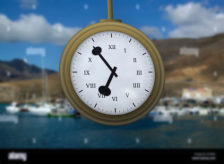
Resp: 6,54
